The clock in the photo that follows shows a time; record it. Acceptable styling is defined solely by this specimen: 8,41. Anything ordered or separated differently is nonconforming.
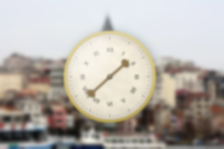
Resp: 1,38
